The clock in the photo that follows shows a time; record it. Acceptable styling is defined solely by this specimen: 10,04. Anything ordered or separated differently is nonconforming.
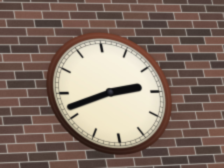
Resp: 2,42
